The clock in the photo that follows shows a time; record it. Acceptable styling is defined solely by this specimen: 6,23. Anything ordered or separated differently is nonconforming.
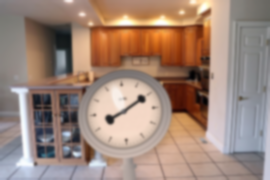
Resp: 8,10
